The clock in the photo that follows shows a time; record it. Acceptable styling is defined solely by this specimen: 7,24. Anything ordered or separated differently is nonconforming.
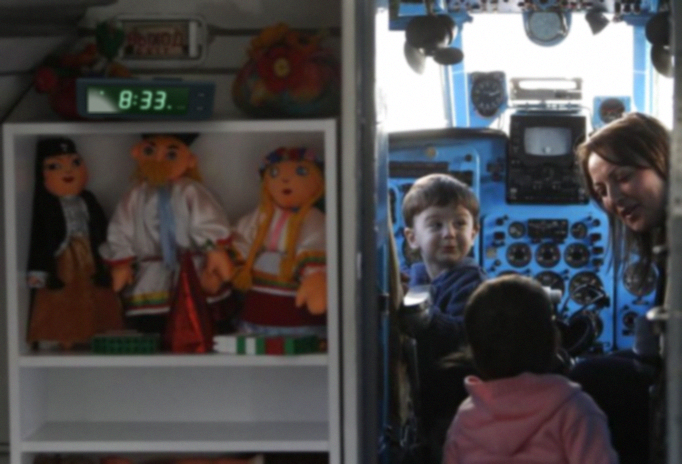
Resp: 8,33
